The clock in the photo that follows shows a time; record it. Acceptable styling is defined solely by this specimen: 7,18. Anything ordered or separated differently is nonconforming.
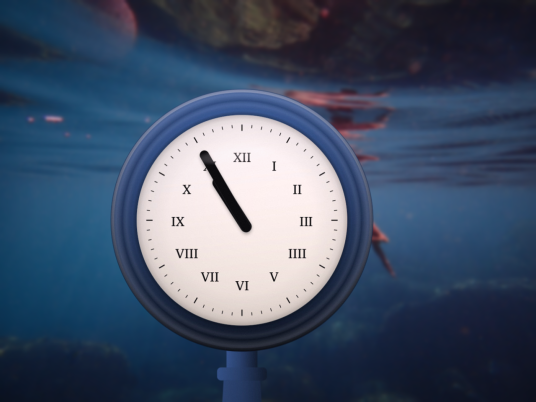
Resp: 10,55
